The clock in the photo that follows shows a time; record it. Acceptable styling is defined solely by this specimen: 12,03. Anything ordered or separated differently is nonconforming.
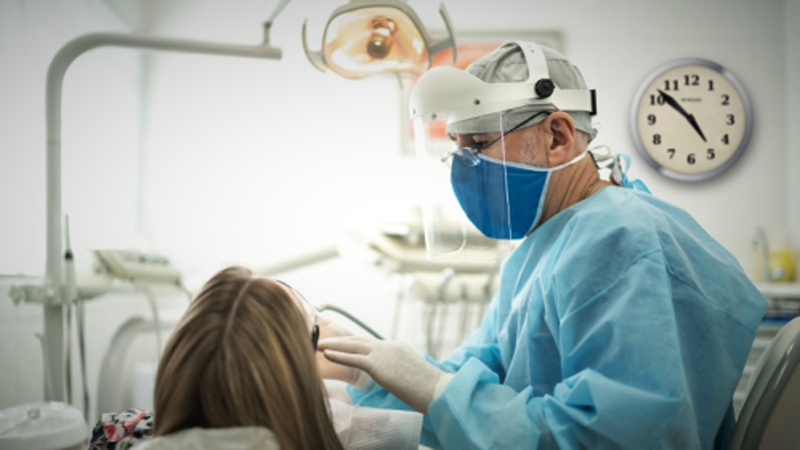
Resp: 4,52
